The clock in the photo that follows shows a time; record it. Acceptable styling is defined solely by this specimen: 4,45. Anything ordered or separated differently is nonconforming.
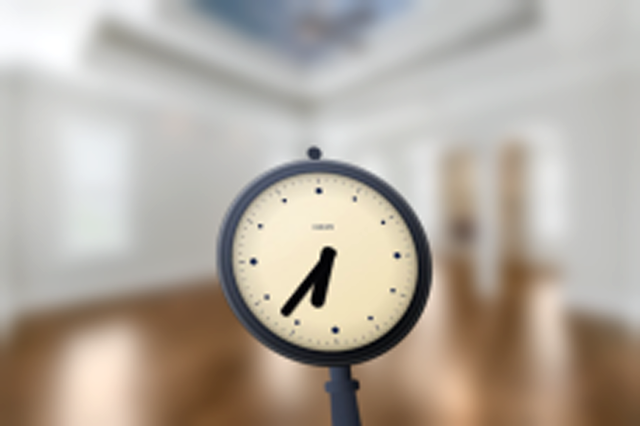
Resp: 6,37
